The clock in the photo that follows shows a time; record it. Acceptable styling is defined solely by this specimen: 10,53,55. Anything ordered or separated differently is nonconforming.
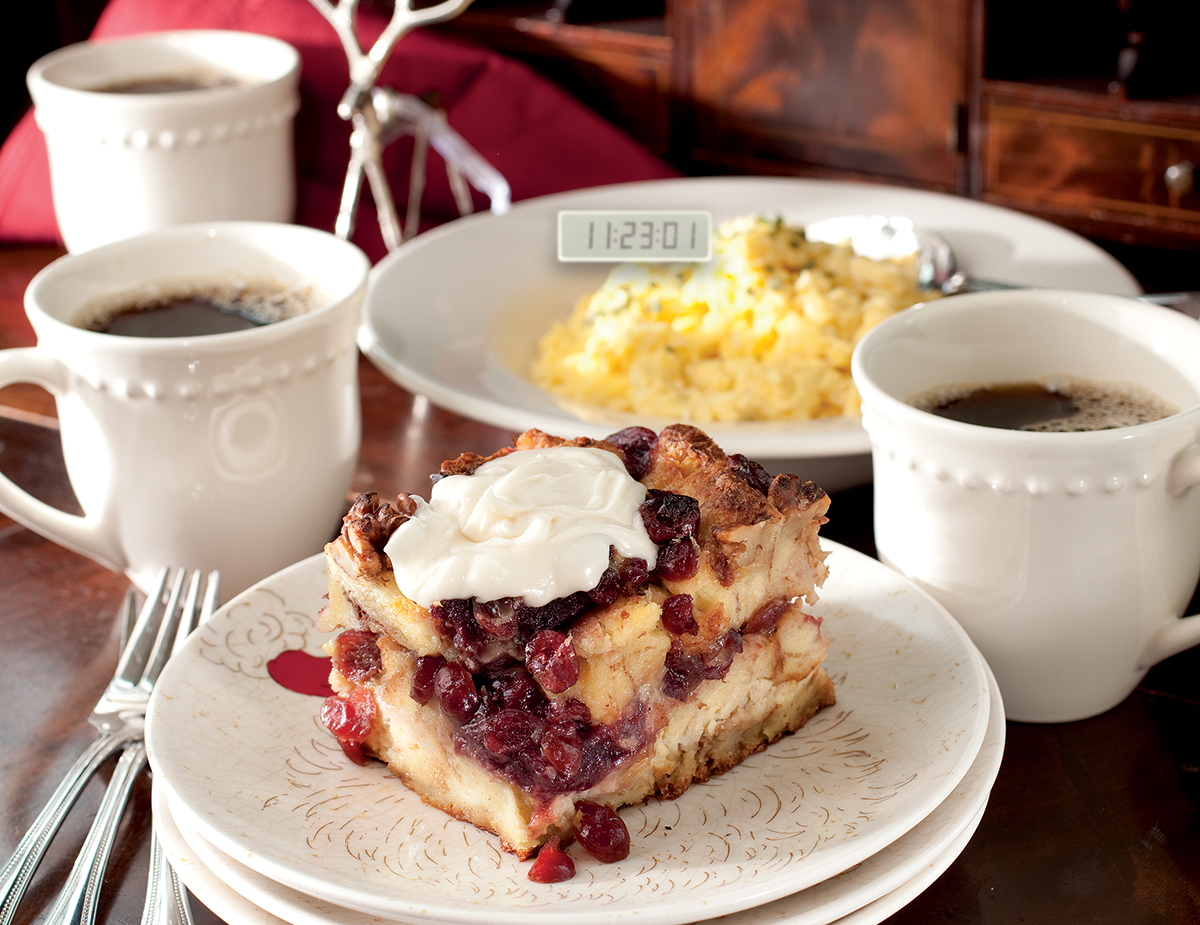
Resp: 11,23,01
